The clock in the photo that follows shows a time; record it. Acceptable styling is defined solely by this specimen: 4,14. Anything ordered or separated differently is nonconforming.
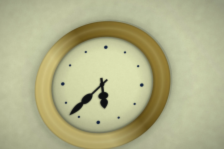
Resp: 5,37
